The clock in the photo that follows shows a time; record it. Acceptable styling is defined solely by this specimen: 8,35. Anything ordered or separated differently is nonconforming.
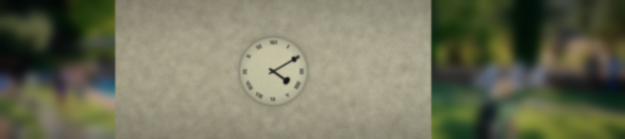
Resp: 4,10
